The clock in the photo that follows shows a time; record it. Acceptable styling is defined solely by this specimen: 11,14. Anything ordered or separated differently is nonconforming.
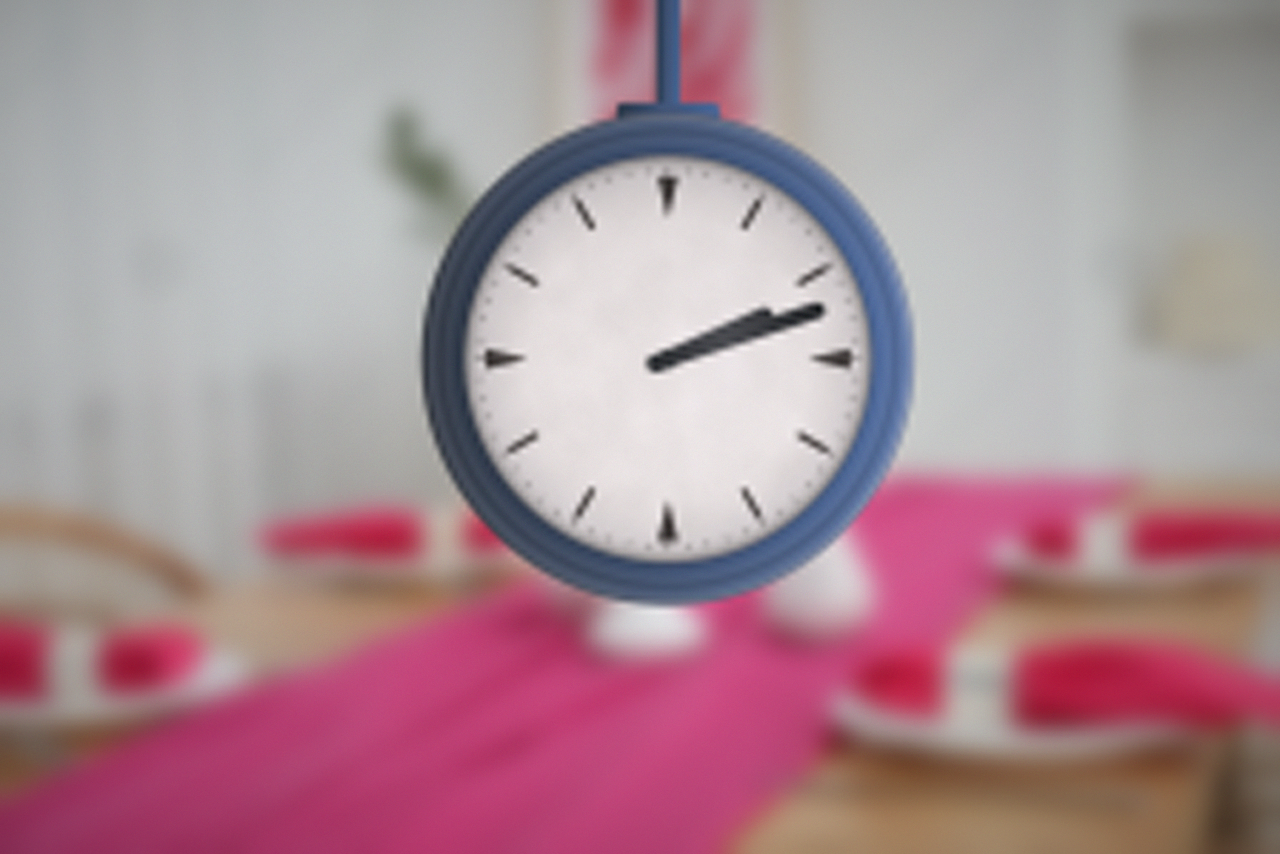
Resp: 2,12
